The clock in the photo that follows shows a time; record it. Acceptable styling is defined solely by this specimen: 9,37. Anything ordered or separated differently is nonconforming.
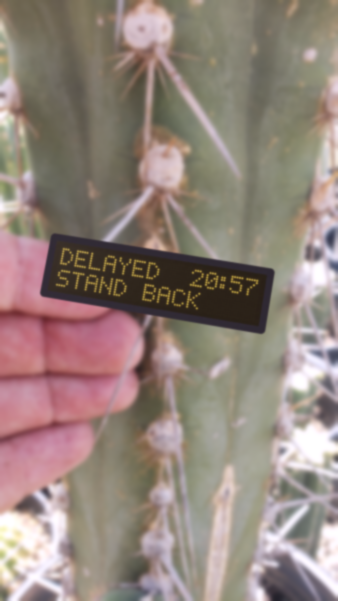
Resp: 20,57
